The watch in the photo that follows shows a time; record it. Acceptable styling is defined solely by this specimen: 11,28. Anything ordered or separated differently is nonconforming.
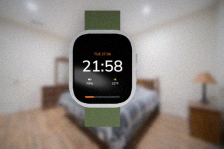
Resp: 21,58
